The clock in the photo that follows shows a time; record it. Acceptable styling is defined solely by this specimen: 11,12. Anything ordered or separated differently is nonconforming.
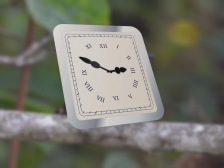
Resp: 2,50
